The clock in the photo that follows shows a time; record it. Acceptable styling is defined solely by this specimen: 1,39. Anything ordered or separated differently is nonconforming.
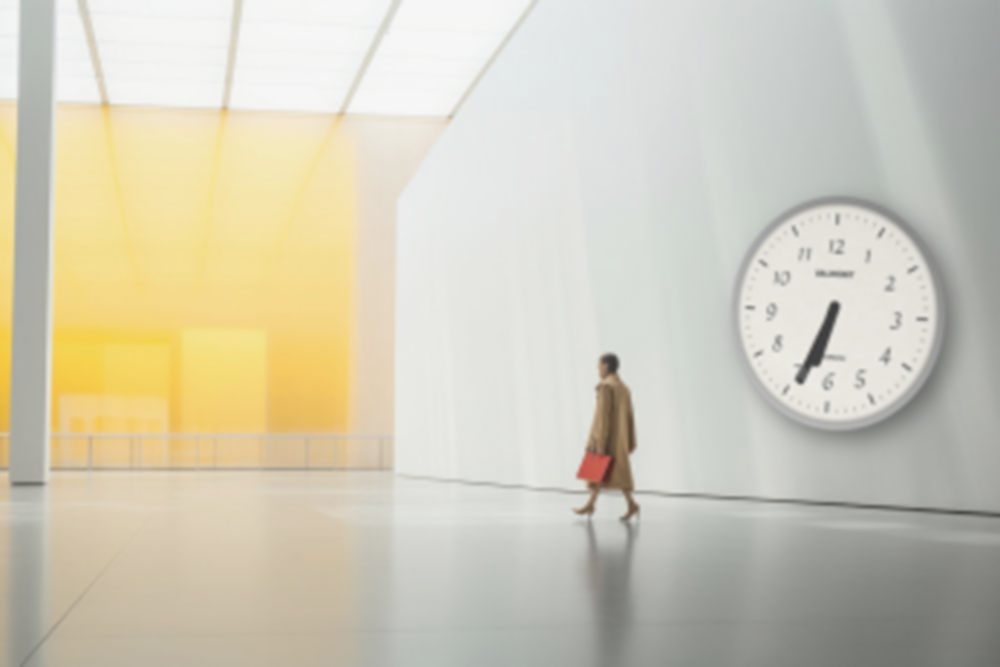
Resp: 6,34
